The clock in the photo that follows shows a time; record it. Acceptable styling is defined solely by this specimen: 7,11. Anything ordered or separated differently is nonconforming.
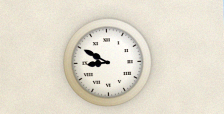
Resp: 8,50
